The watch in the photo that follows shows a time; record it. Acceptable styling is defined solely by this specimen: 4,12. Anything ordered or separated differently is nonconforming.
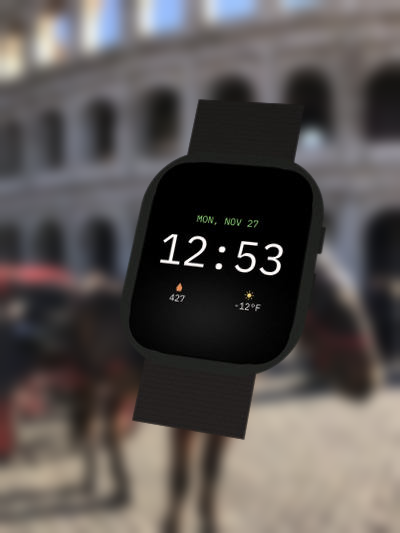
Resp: 12,53
